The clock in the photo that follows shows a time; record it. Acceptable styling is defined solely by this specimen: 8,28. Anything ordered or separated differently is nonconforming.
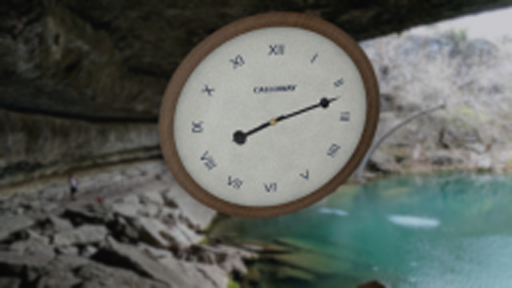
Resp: 8,12
